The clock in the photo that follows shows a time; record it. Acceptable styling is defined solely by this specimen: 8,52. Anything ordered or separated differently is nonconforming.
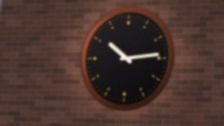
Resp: 10,14
